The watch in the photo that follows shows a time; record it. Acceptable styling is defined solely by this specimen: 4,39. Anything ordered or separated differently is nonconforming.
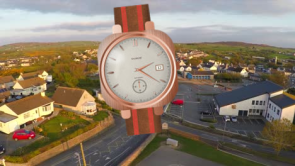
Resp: 2,21
